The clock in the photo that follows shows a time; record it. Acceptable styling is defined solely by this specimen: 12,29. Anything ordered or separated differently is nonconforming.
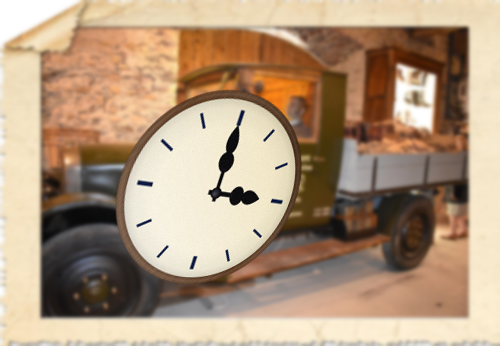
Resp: 3,00
